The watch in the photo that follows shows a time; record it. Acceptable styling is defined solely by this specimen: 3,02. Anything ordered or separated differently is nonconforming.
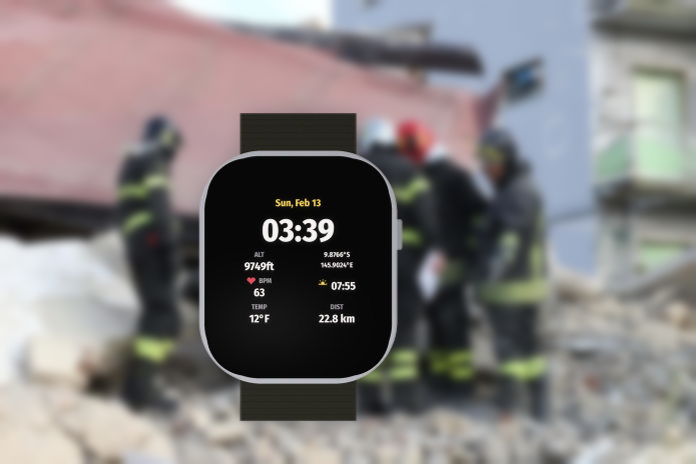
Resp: 3,39
